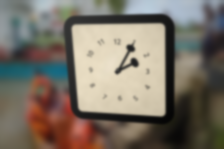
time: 2:05
